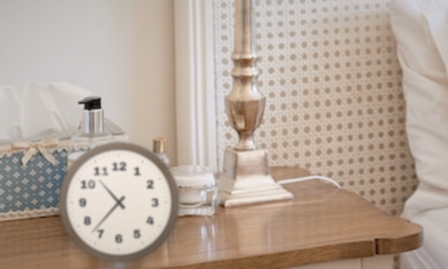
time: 10:37
